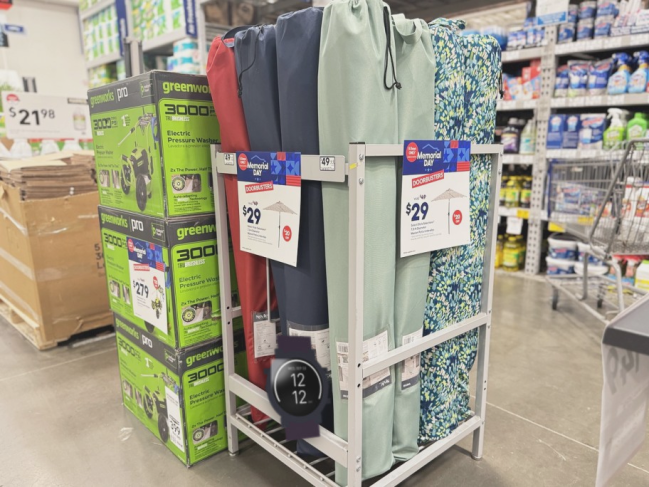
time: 12:12
